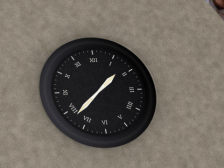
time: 1:38
